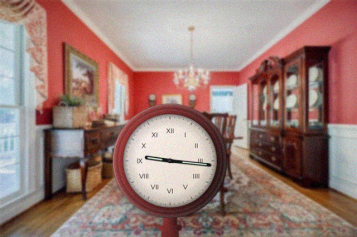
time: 9:16
